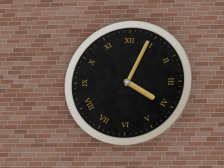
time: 4:04
